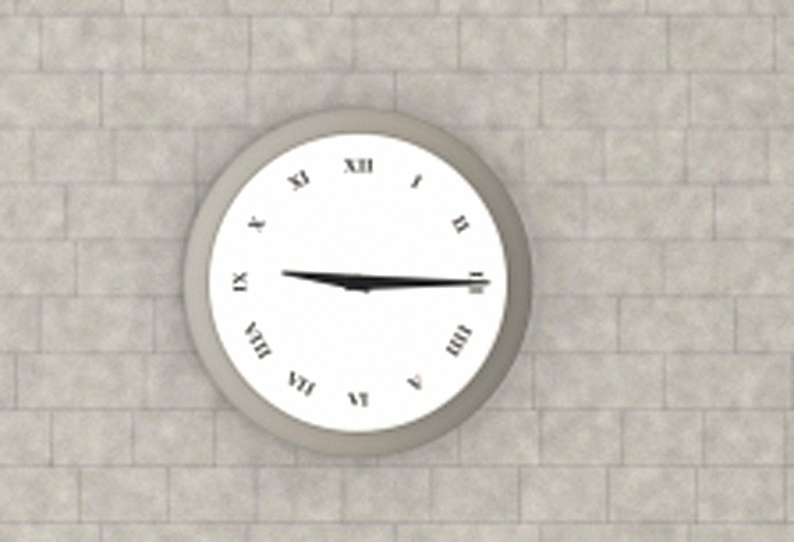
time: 9:15
